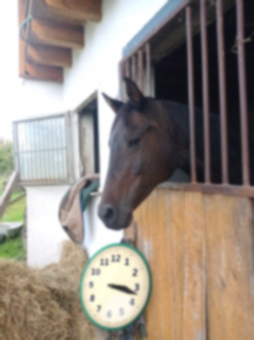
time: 3:17
